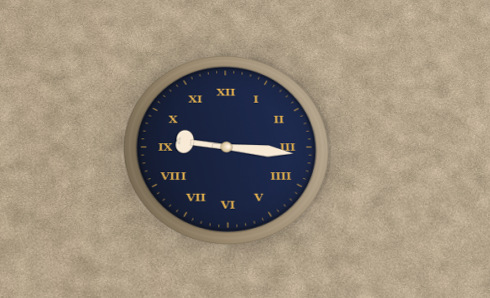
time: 9:16
